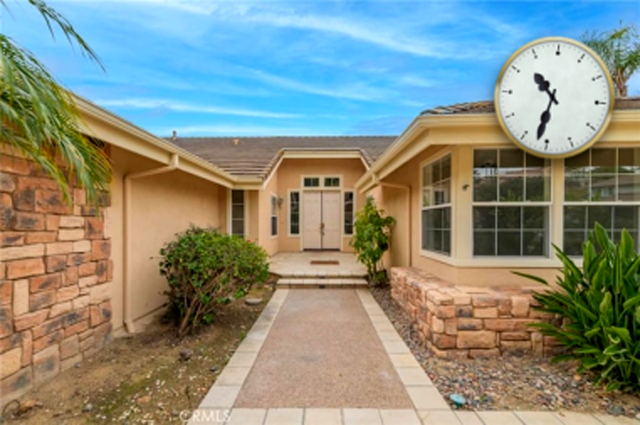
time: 10:32
